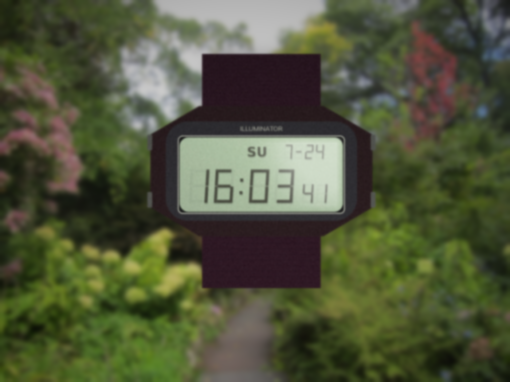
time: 16:03:41
